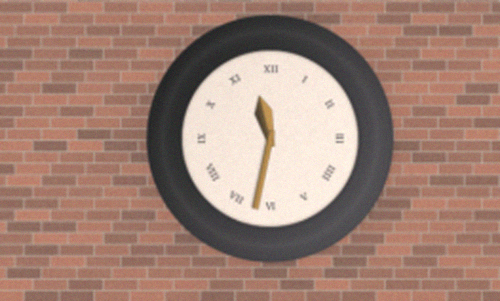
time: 11:32
